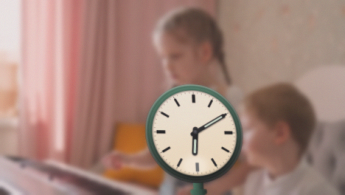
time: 6:10
